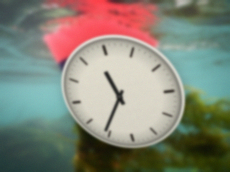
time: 11:36
